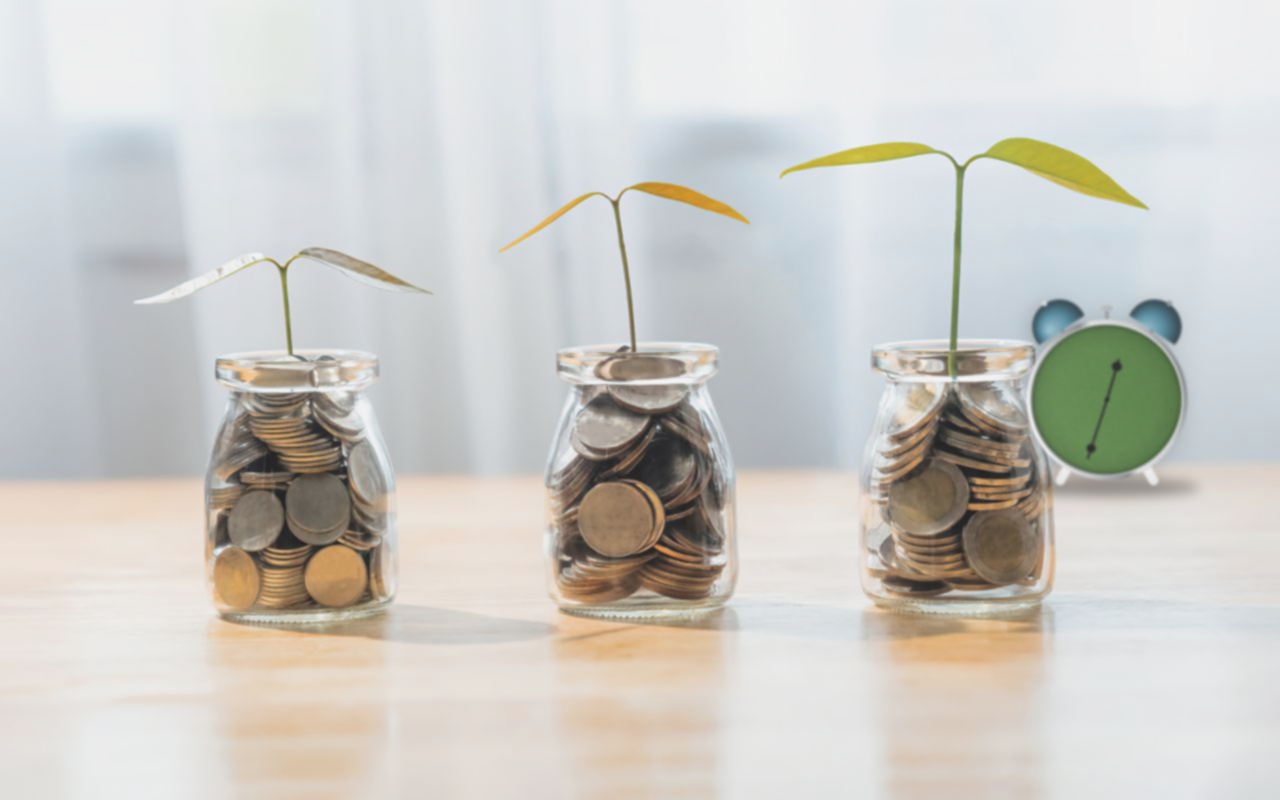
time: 12:33
